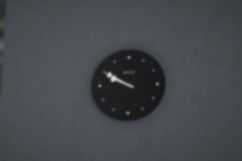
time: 9:50
